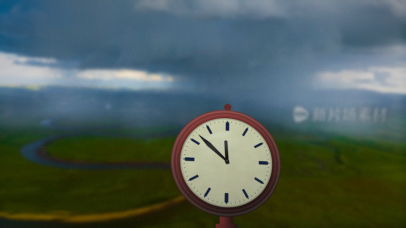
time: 11:52
